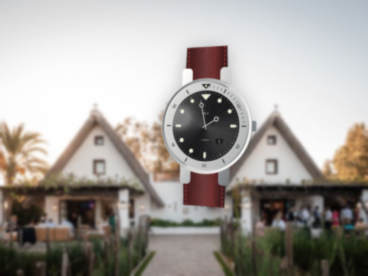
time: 1:58
